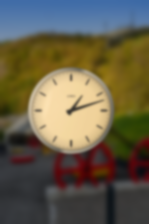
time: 1:12
